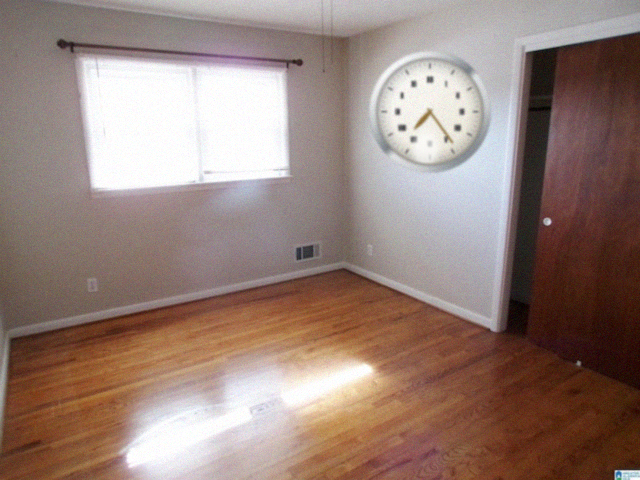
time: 7:24
